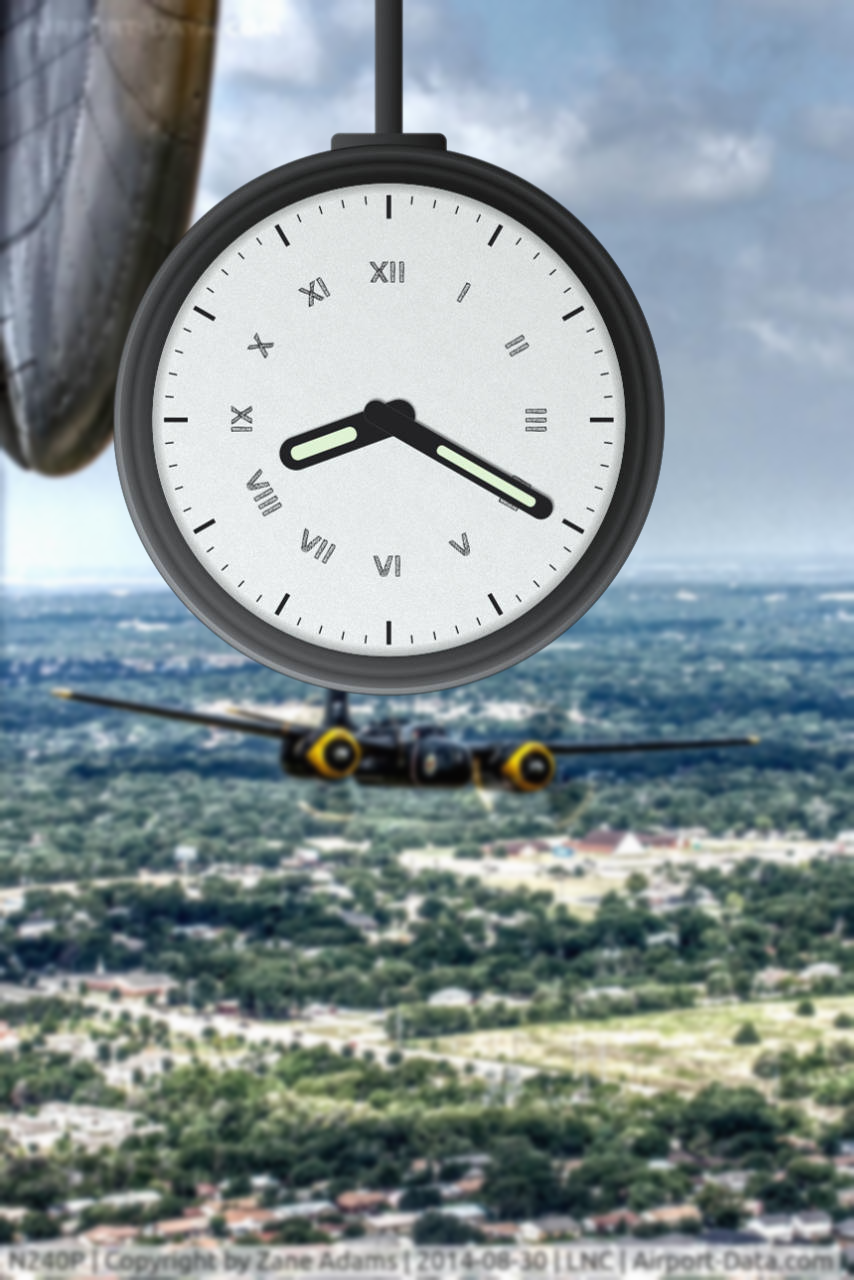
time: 8:20
